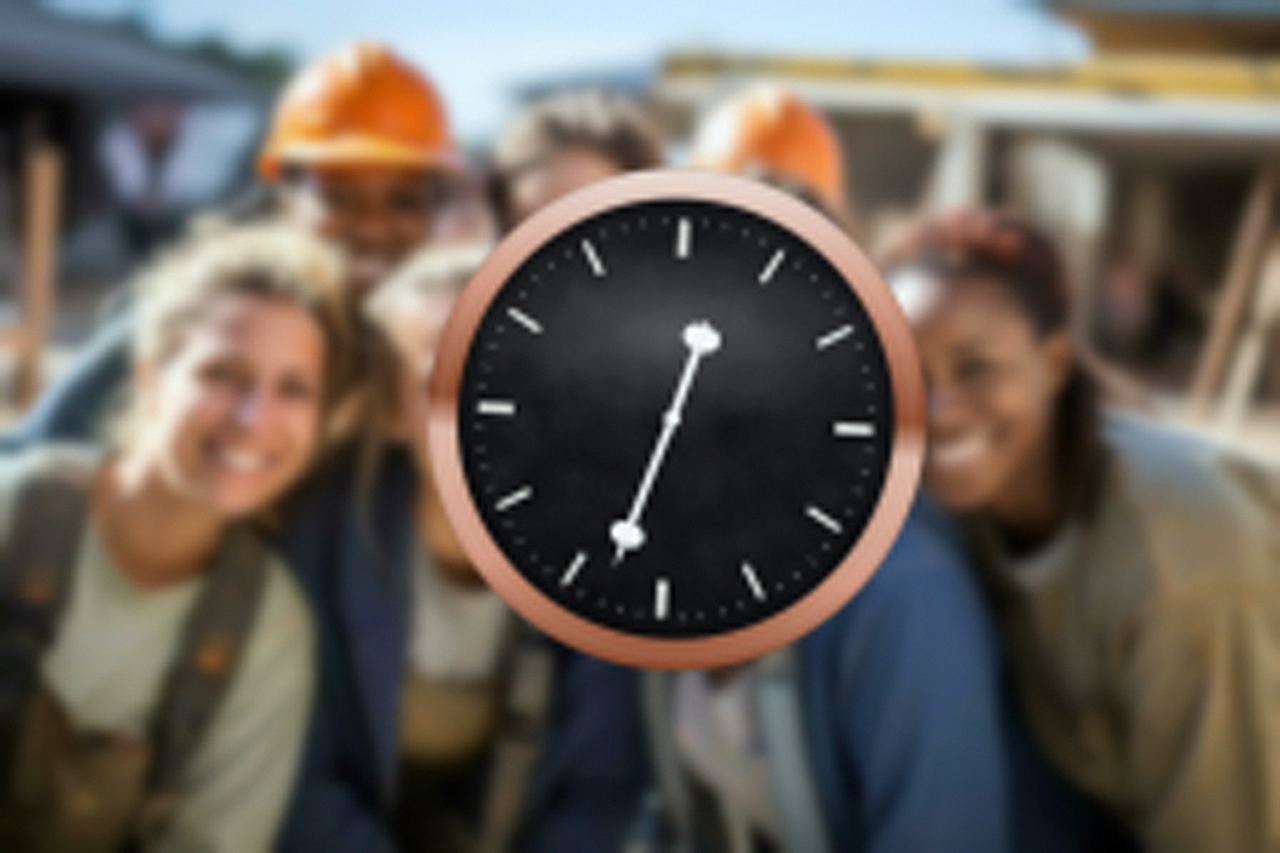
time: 12:33
